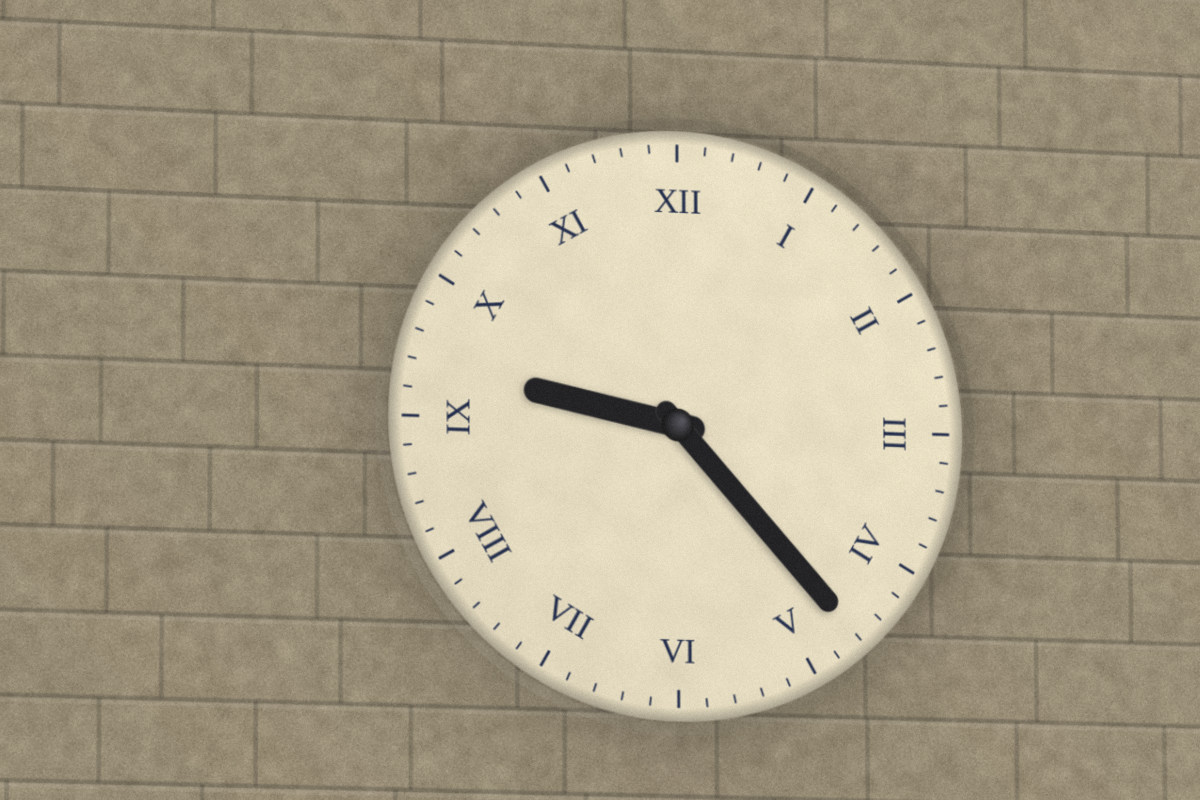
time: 9:23
